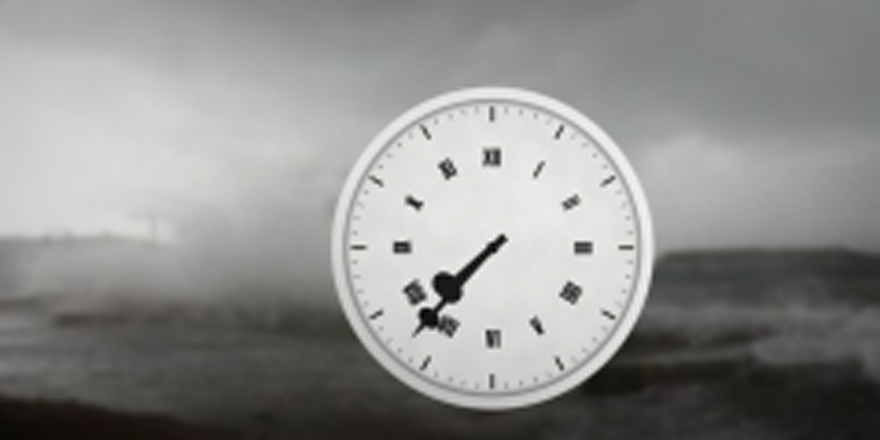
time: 7:37
